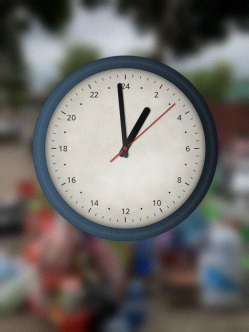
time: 1:59:08
